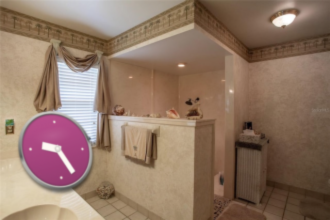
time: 9:25
